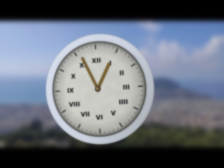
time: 12:56
